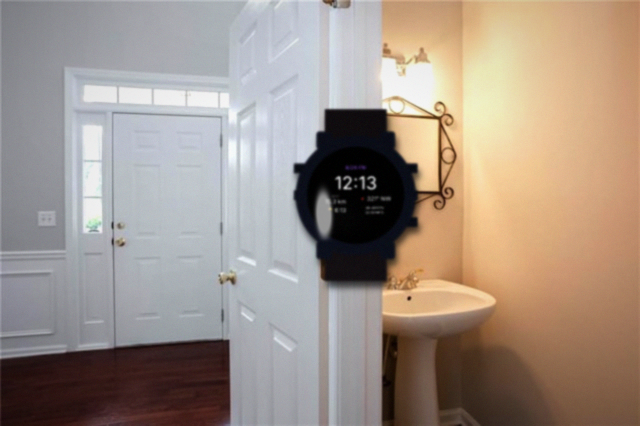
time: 12:13
